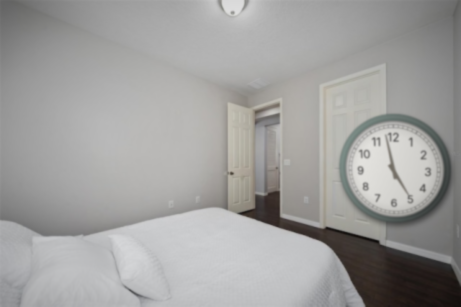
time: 4:58
